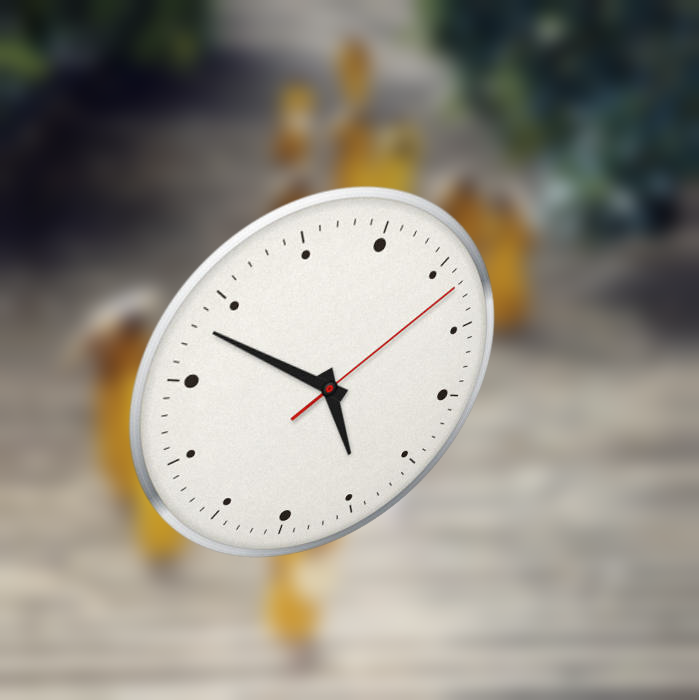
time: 4:48:07
